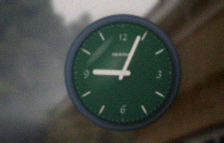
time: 9:04
